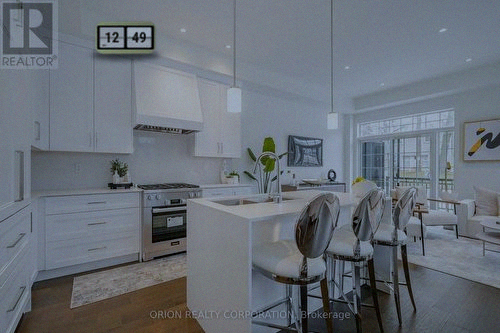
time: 12:49
